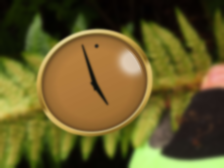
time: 4:57
